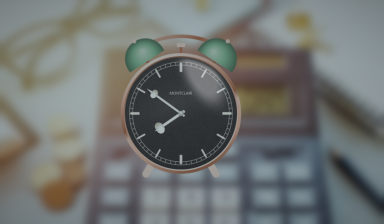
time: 7:51
